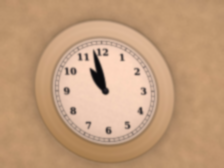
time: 10:58
